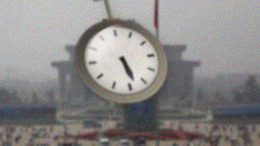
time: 5:28
